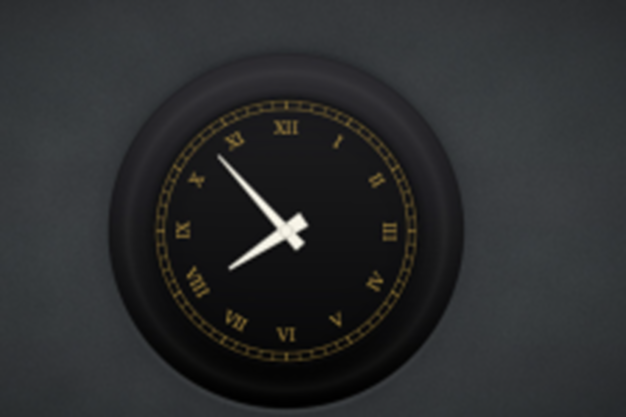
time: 7:53
